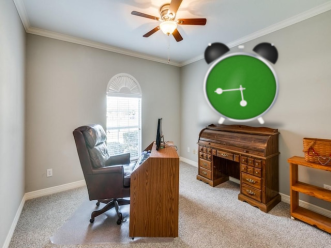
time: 5:44
